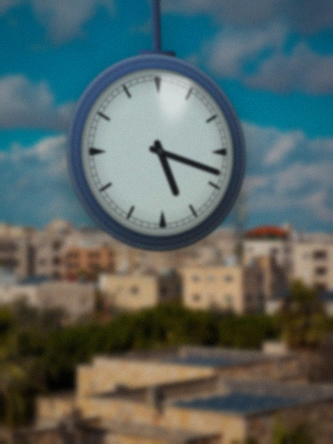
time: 5:18
